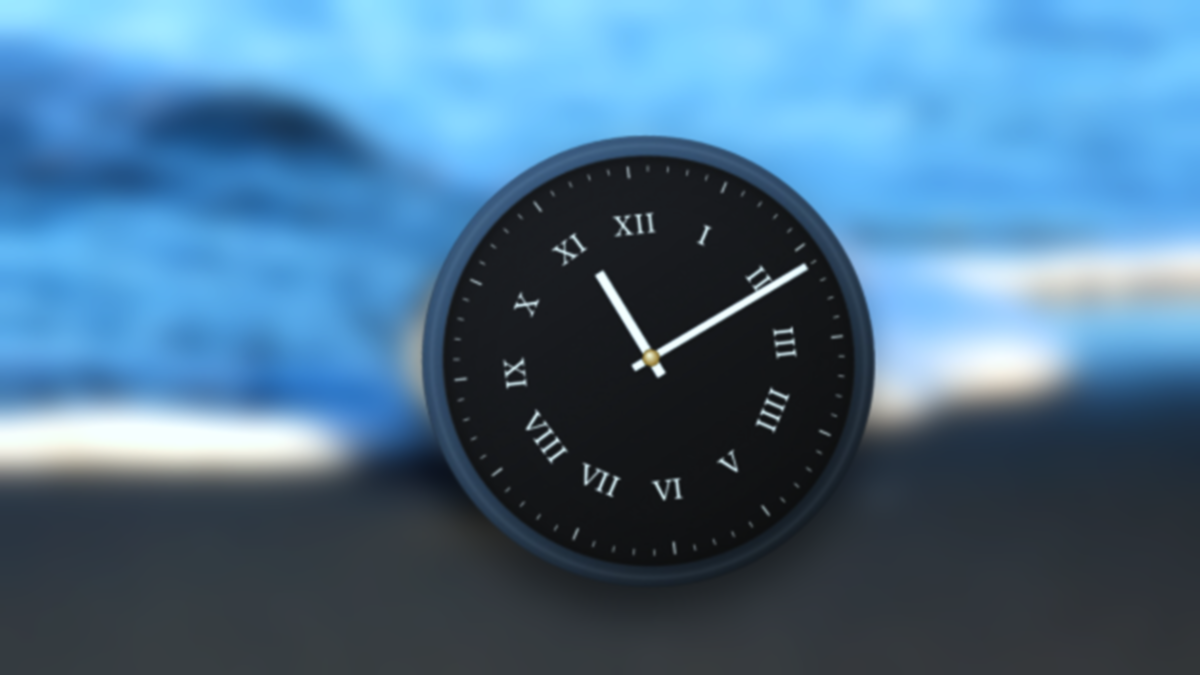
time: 11:11
